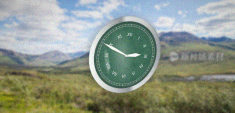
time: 2:49
